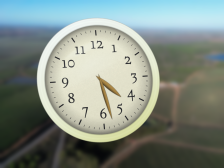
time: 4:28
